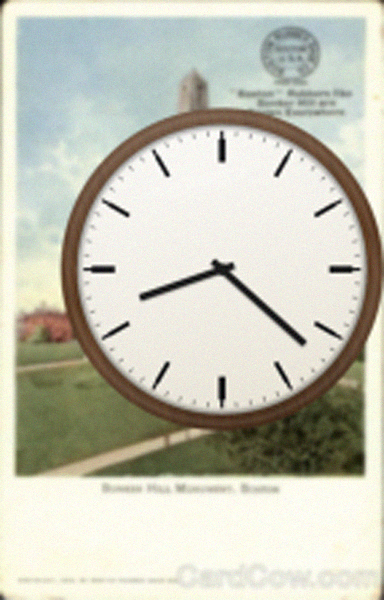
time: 8:22
